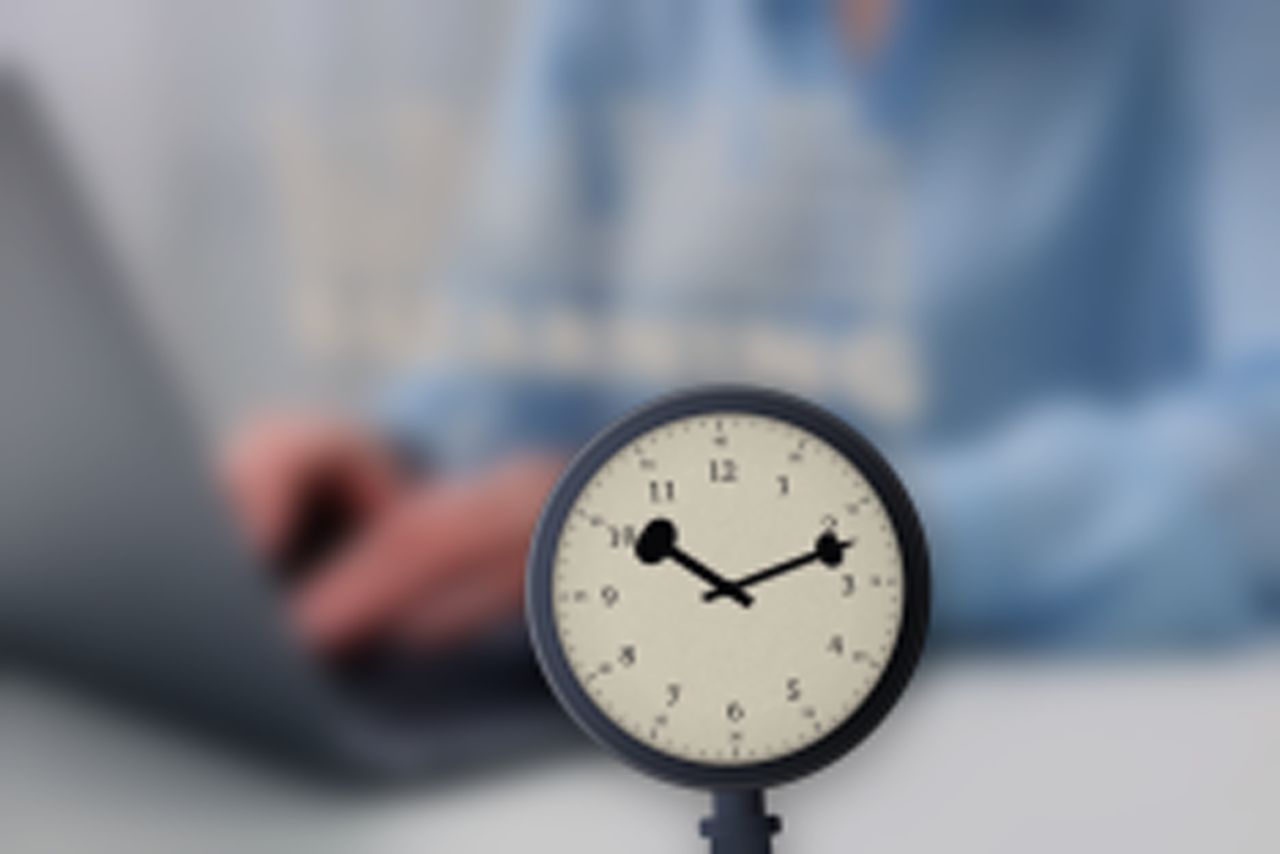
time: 10:12
